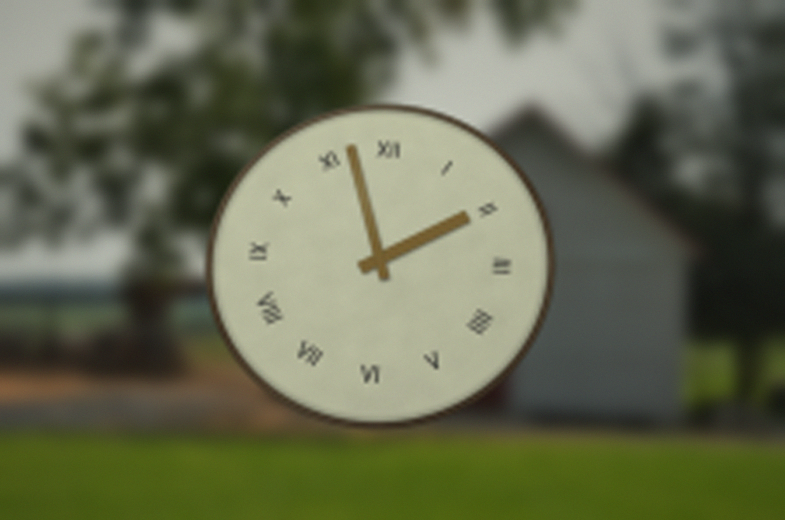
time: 1:57
